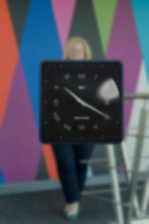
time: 10:20
